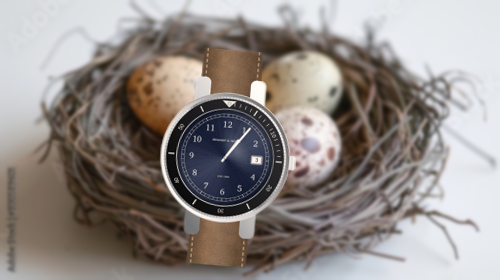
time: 1:06
